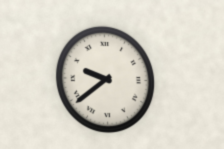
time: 9:39
